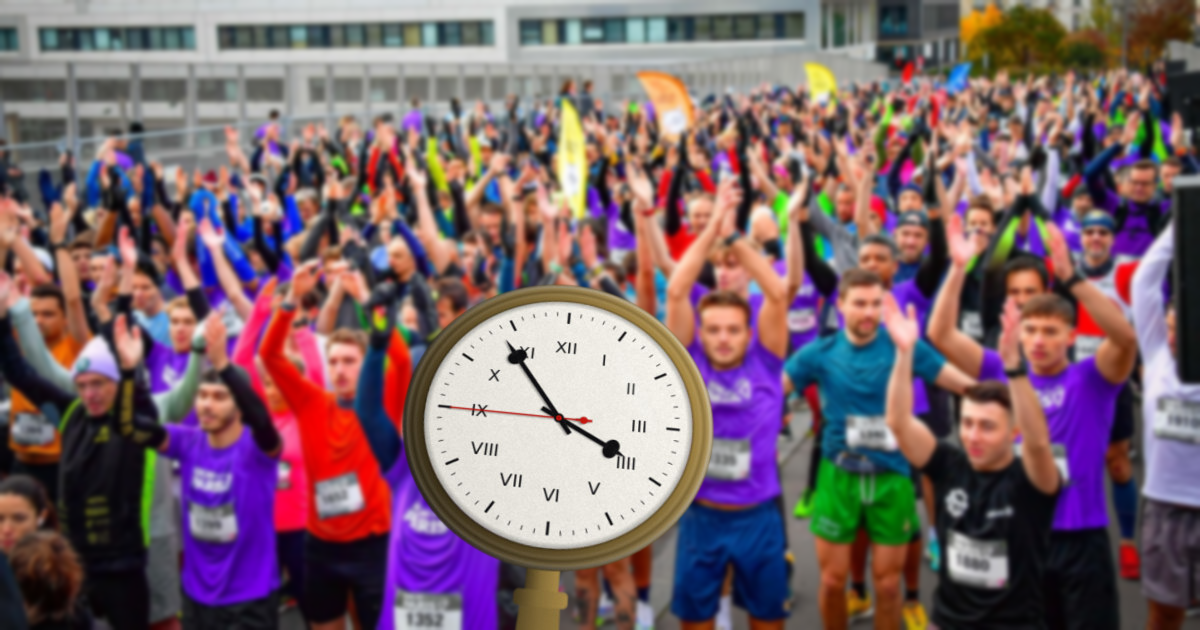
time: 3:53:45
